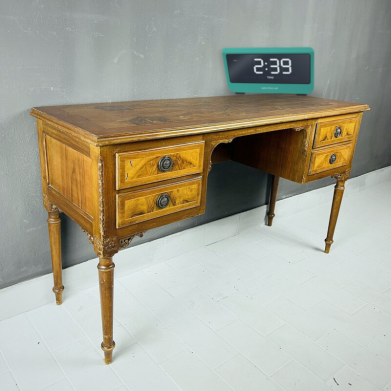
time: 2:39
